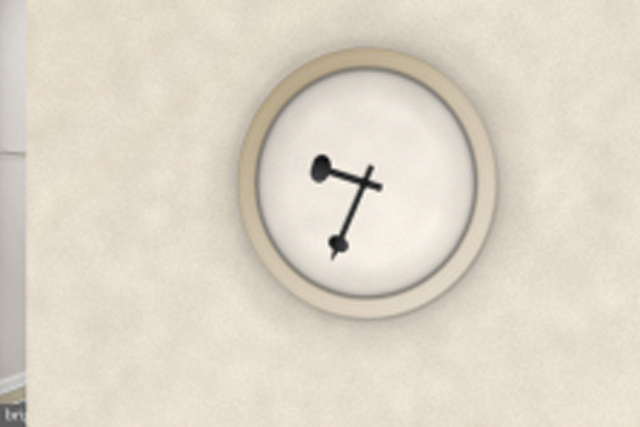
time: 9:34
